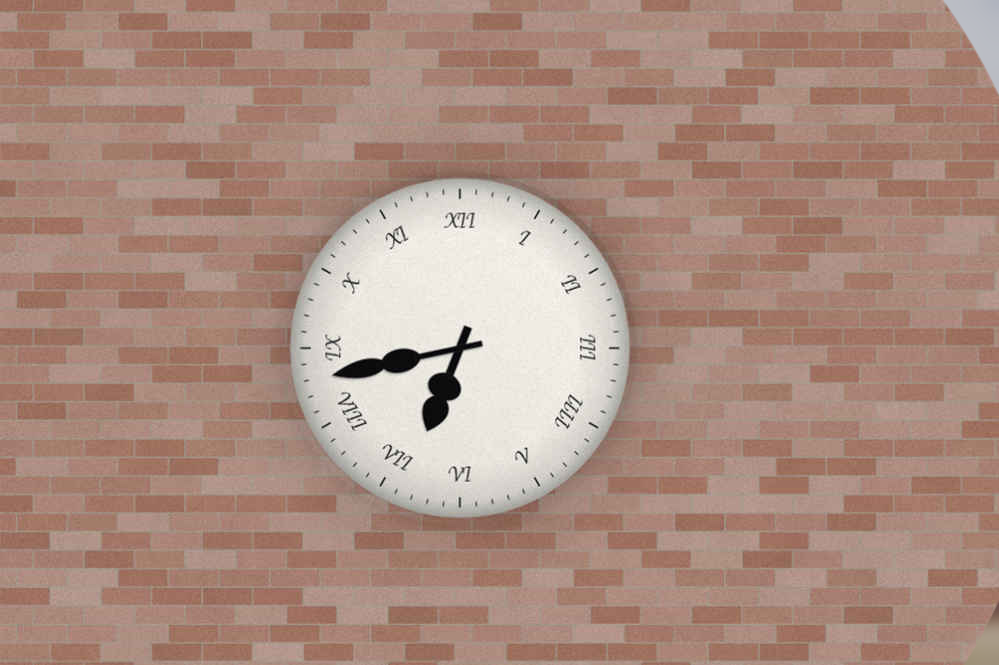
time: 6:43
